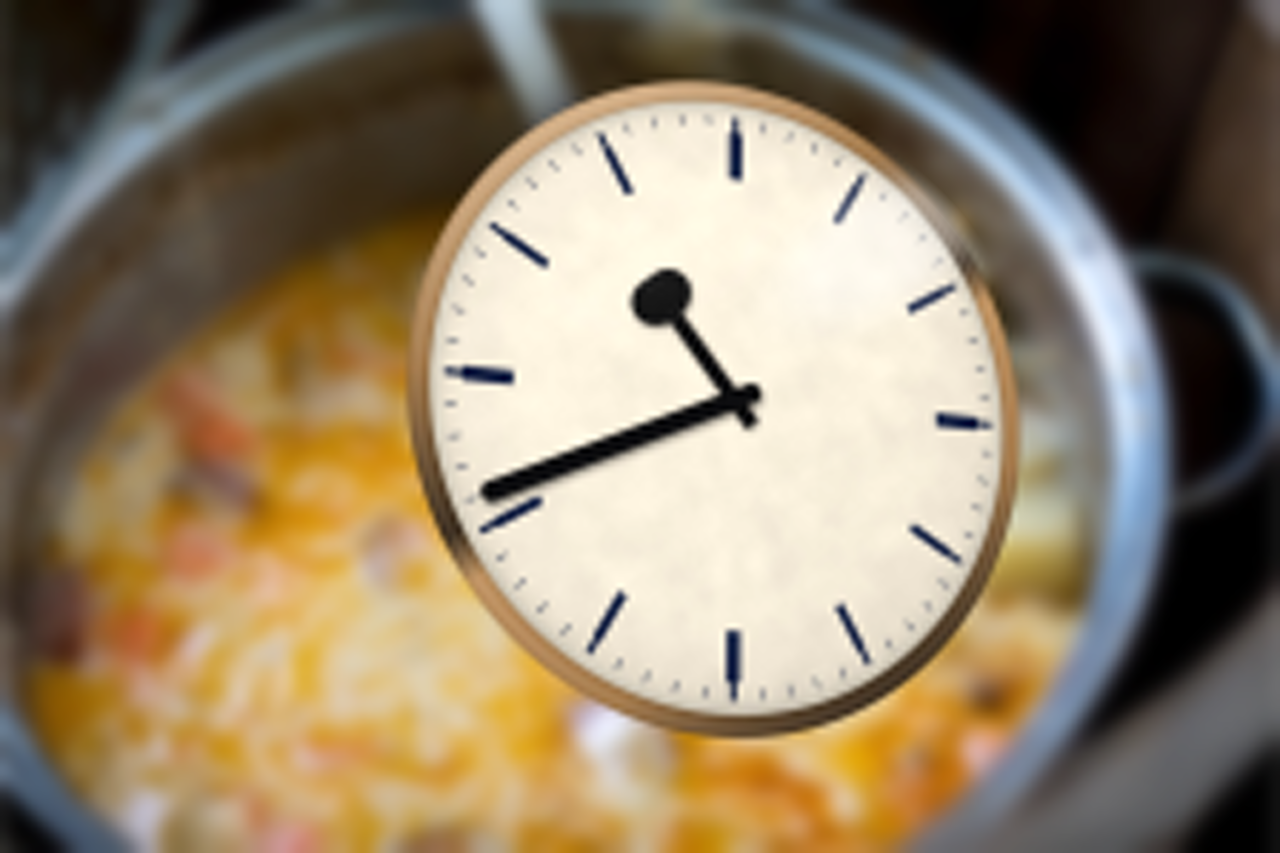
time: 10:41
